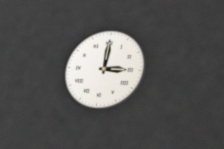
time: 3:00
